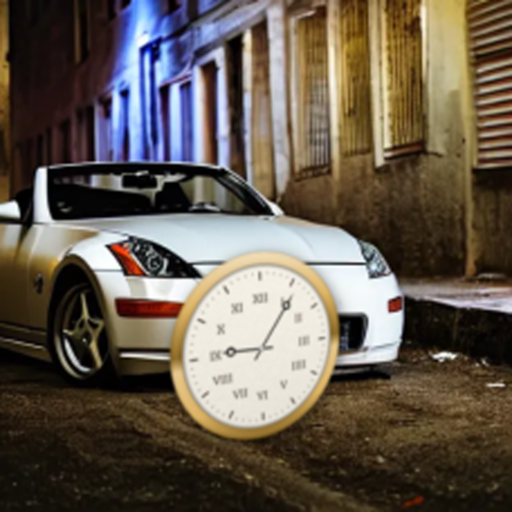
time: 9:06
